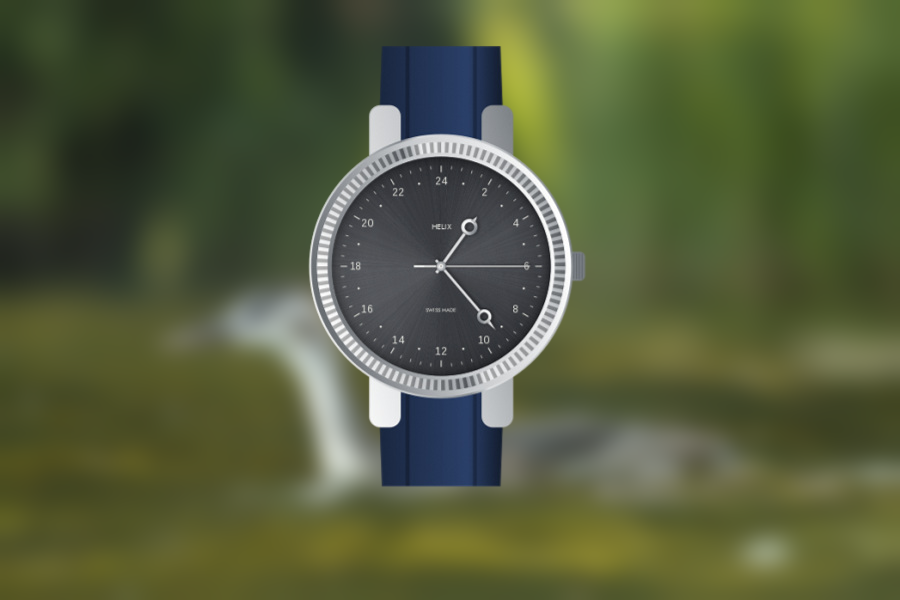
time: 2:23:15
